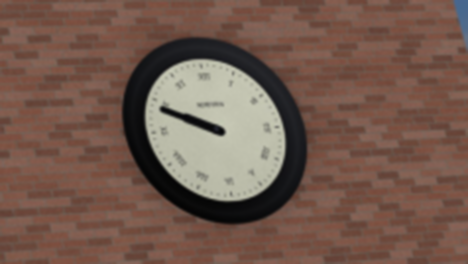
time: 9:49
